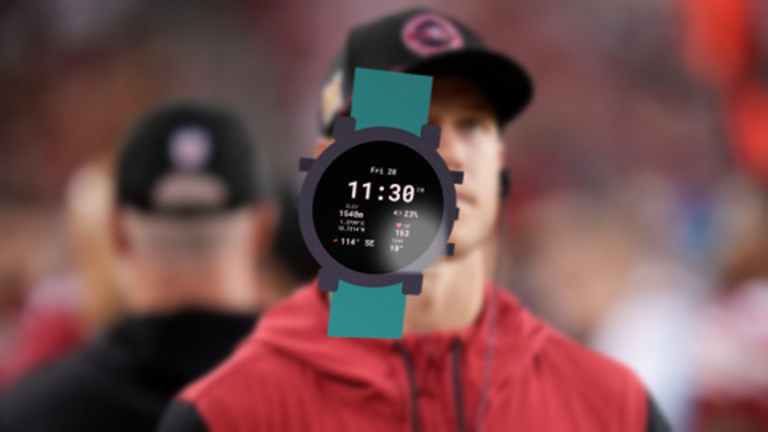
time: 11:30
